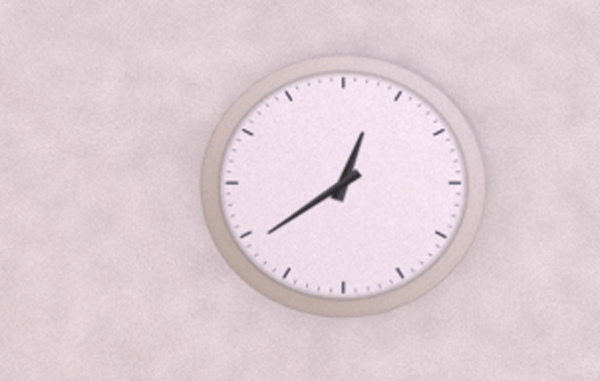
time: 12:39
